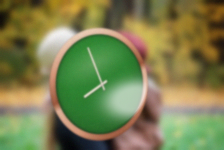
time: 7:56
